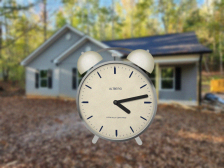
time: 4:13
